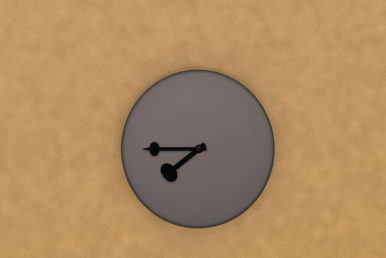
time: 7:45
